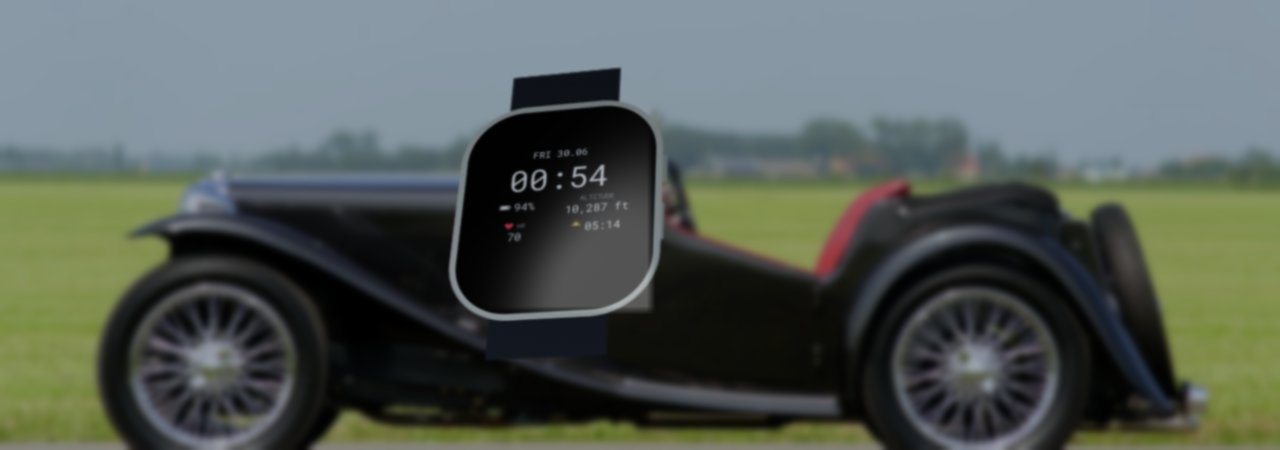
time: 0:54
